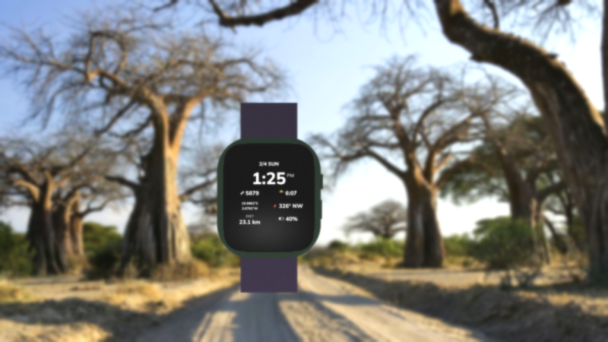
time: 1:25
